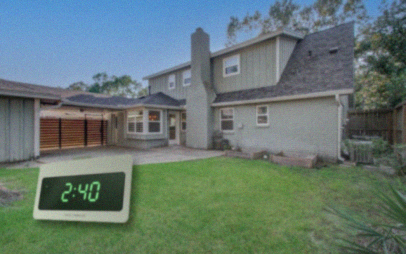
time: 2:40
